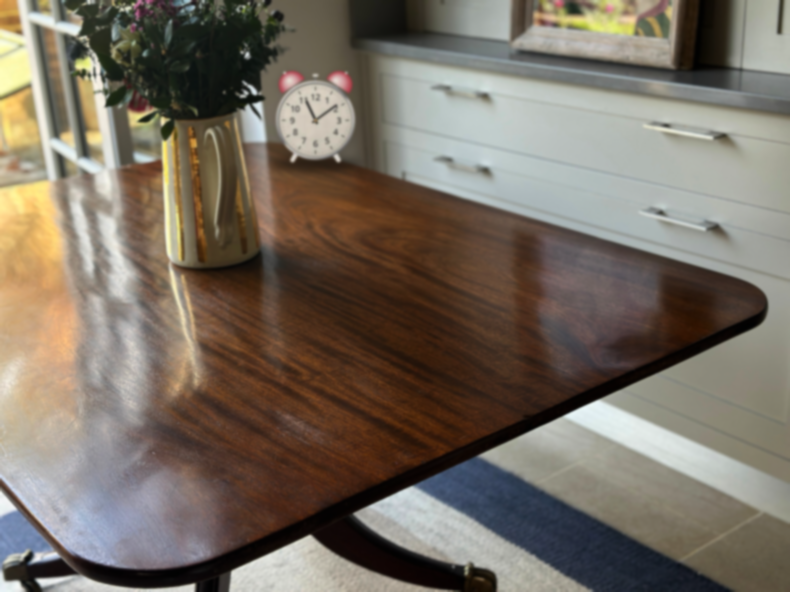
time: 11:09
